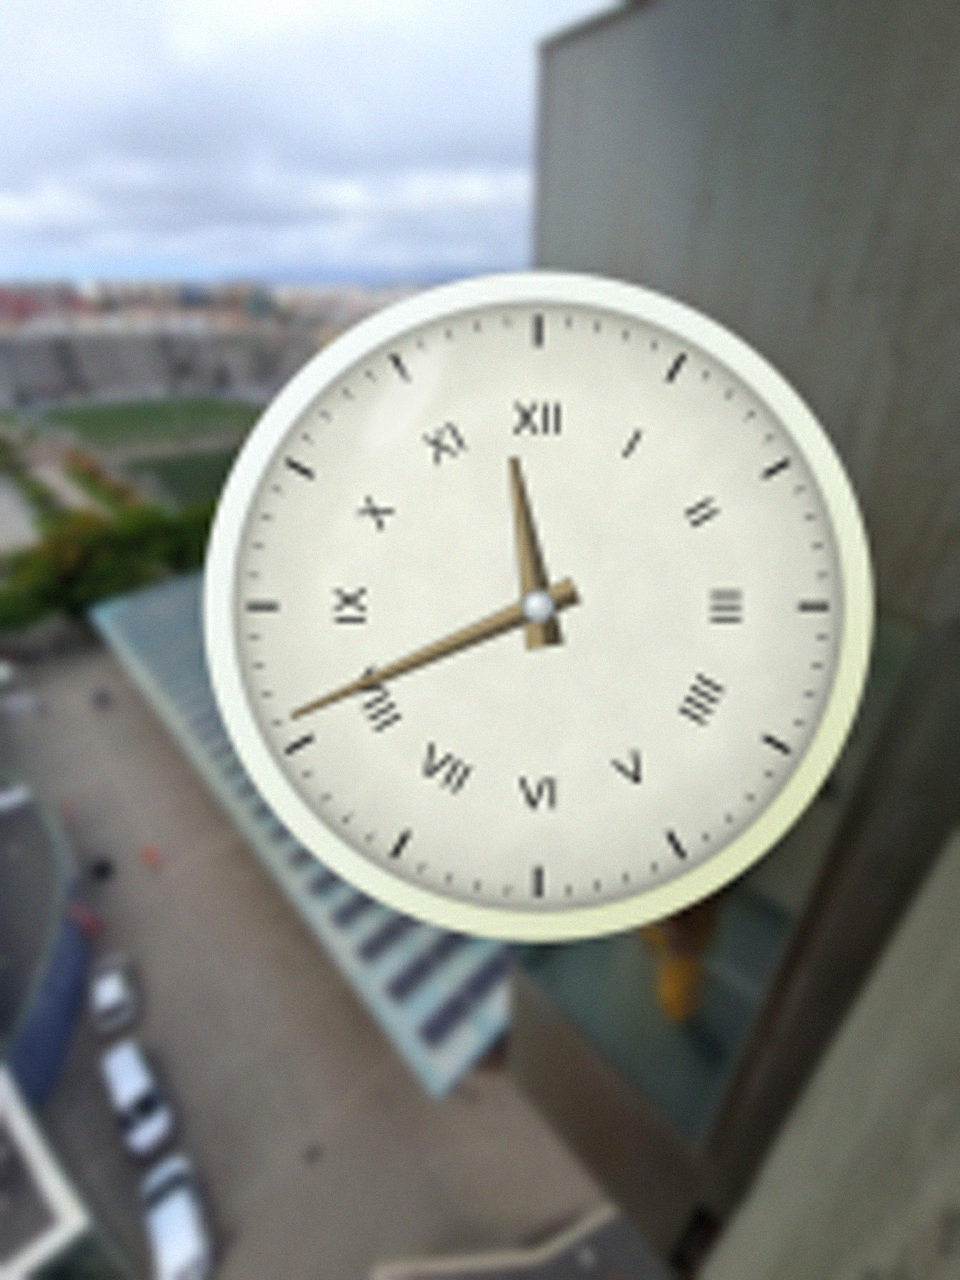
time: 11:41
